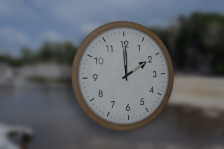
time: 2:00
